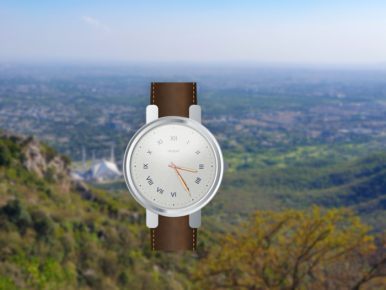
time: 3:25
